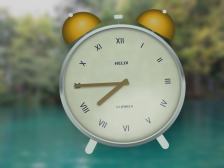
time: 7:45
